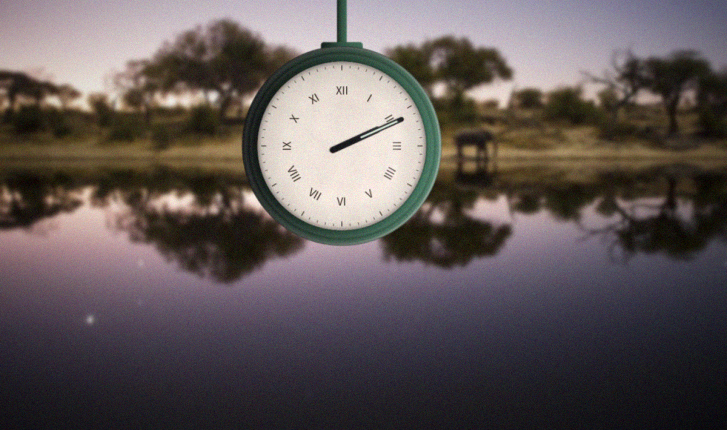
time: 2:11
